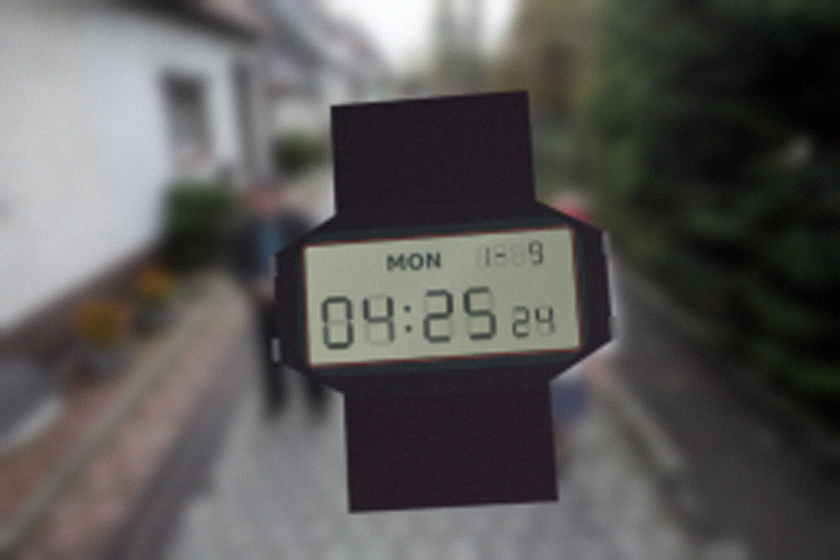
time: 4:25:24
